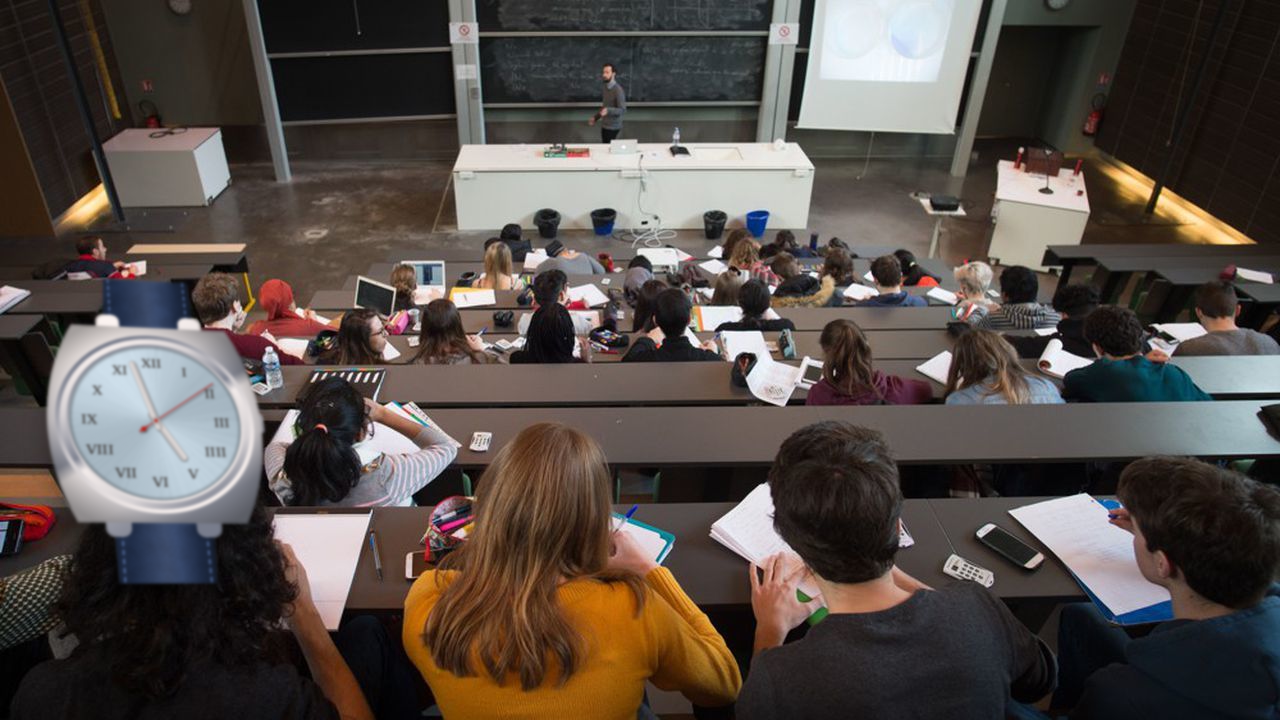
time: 4:57:09
